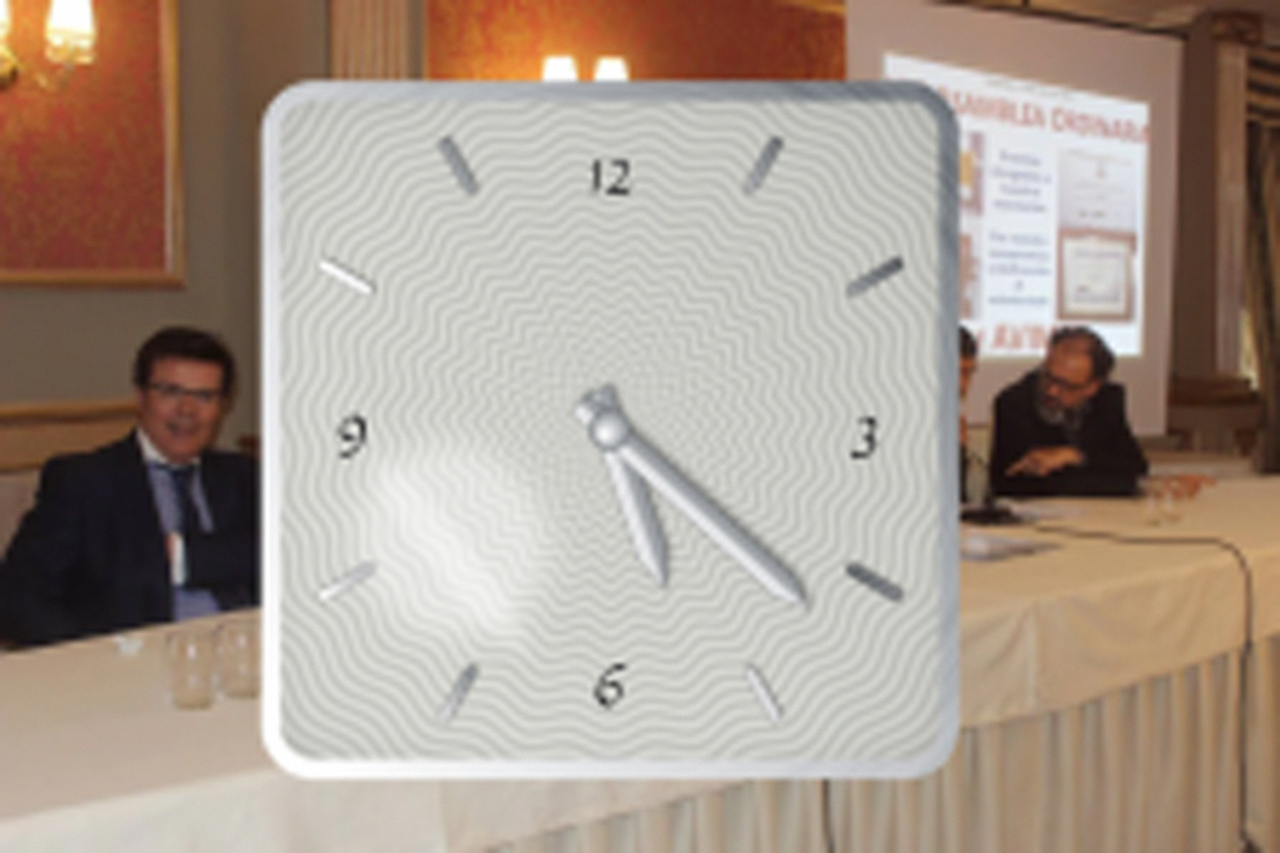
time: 5:22
